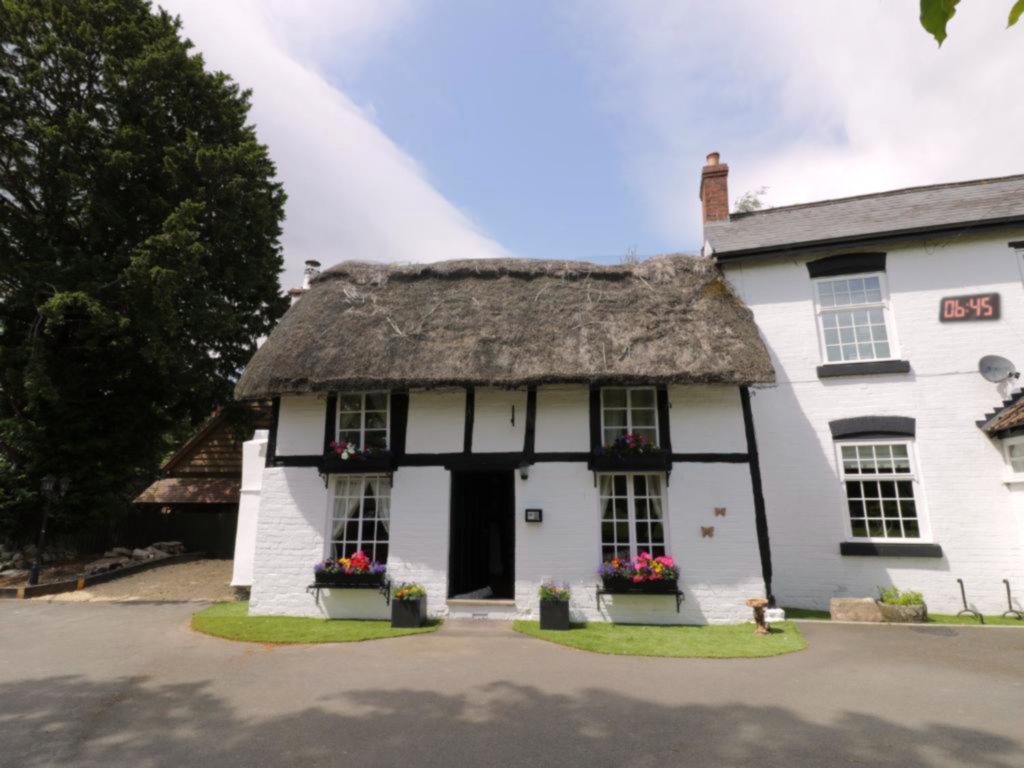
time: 6:45
